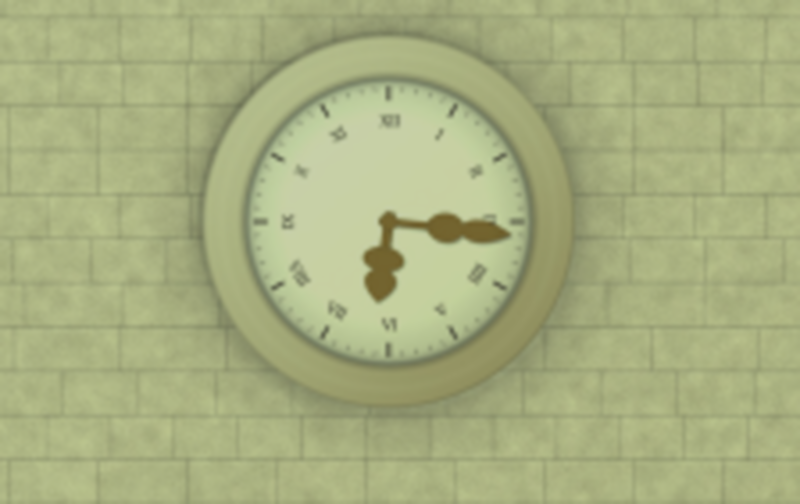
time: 6:16
